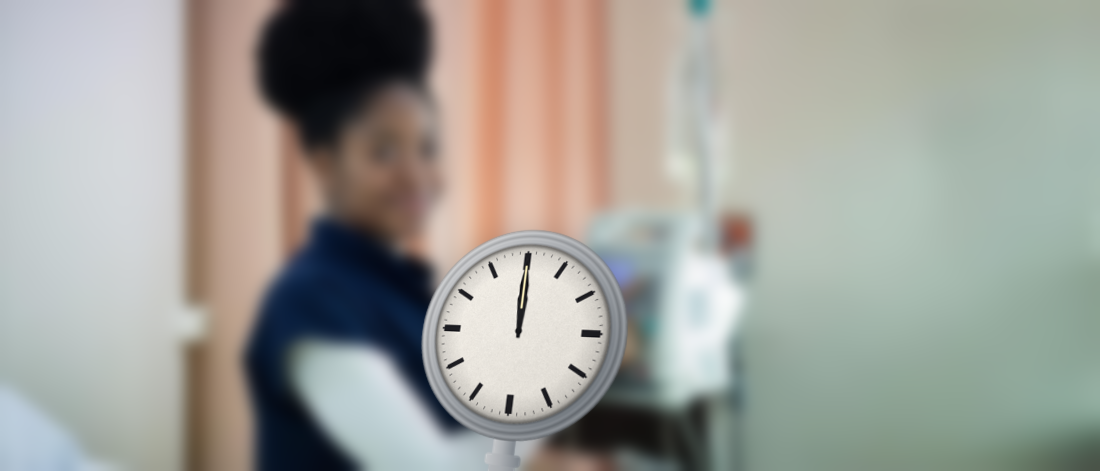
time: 12:00
